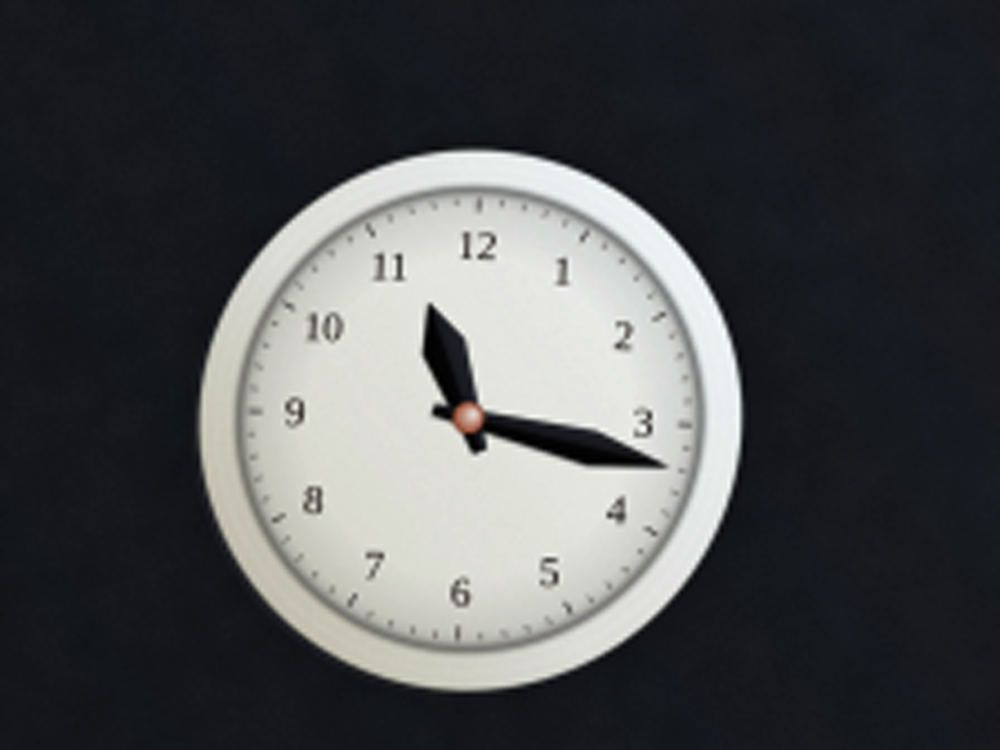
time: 11:17
